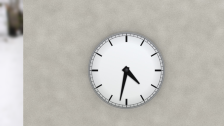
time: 4:32
